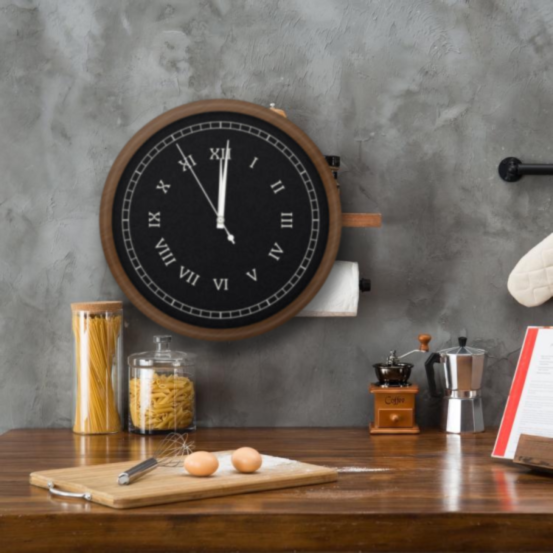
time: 12:00:55
